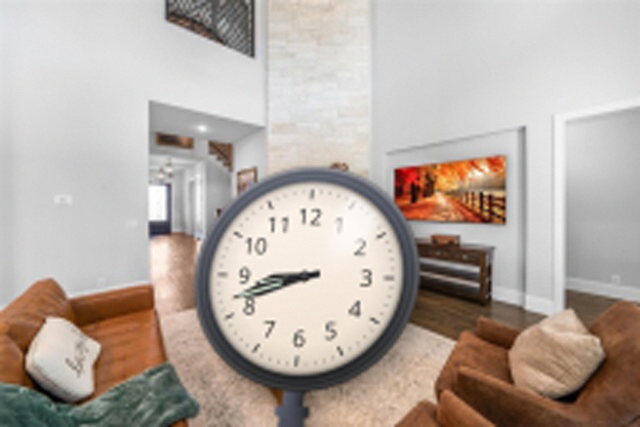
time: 8:42
